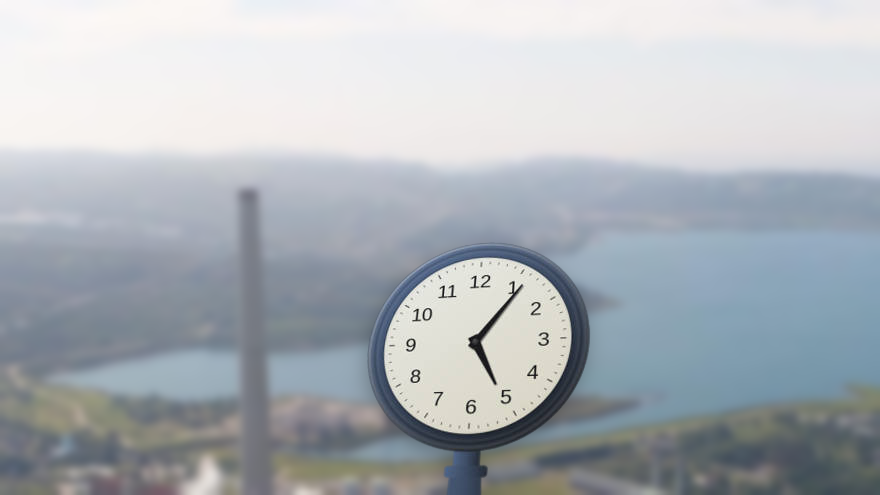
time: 5:06
